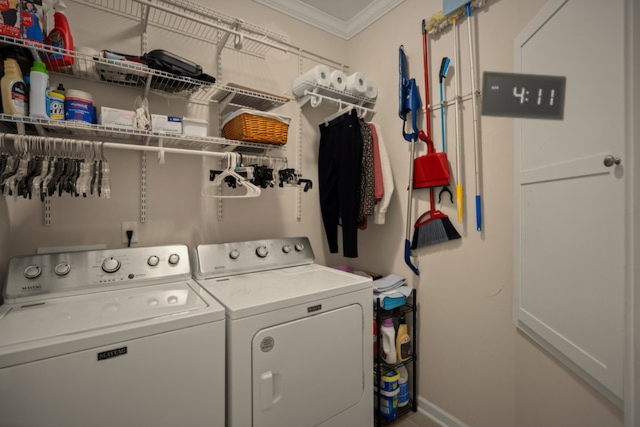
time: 4:11
